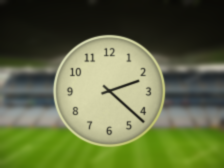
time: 2:22
